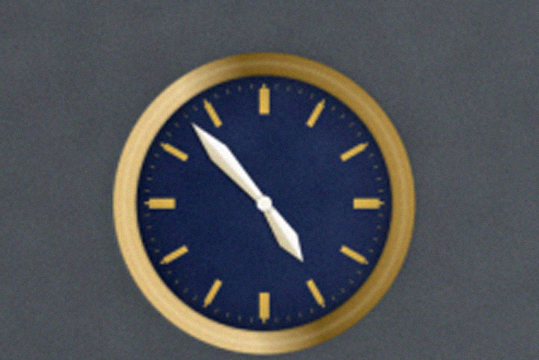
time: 4:53
